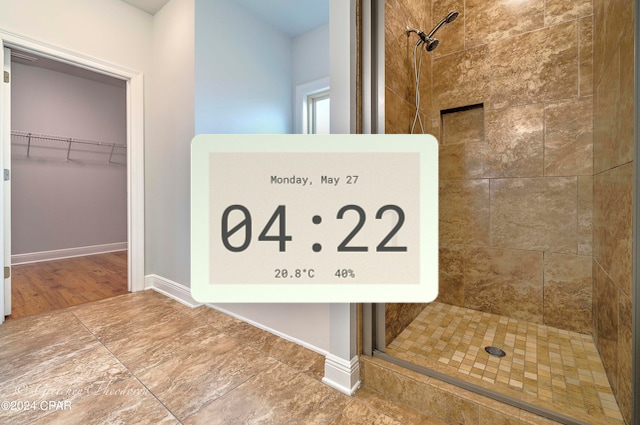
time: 4:22
